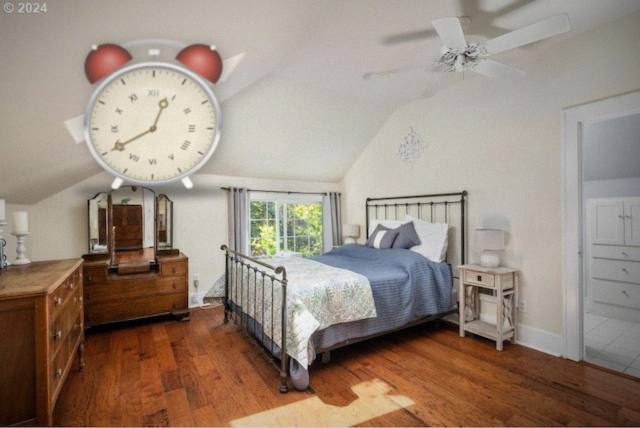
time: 12:40
